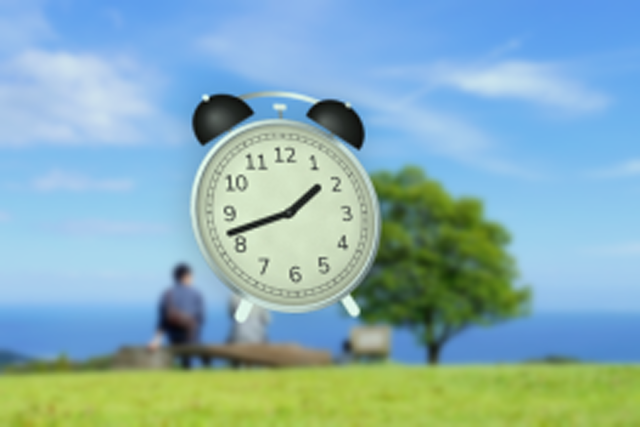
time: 1:42
